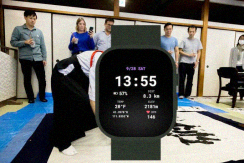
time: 13:55
